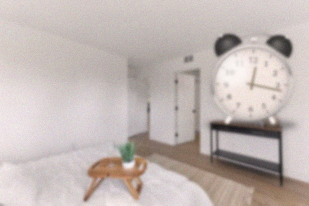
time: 12:17
